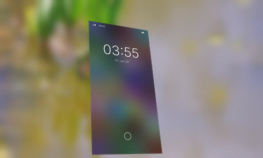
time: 3:55
